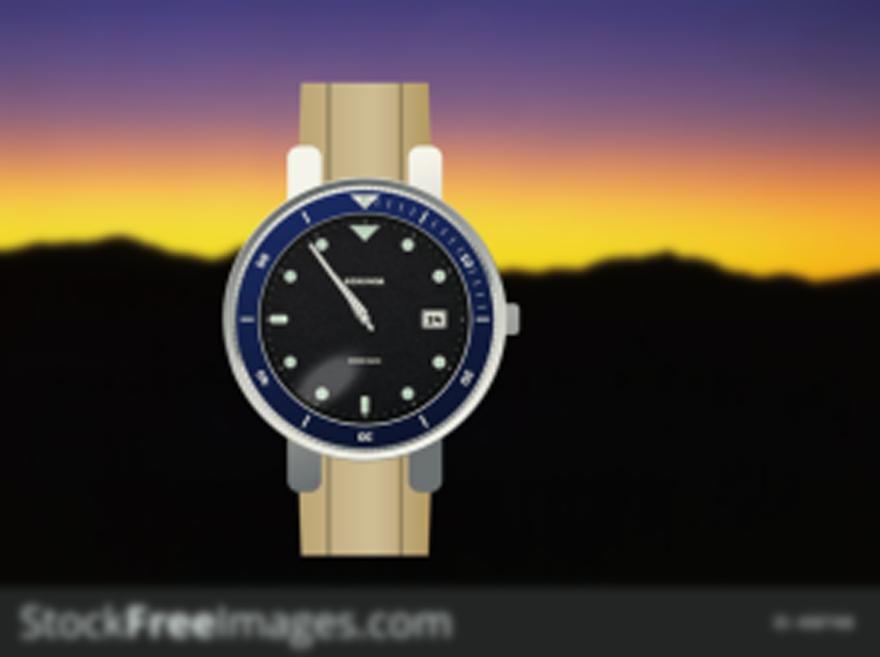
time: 10:54
